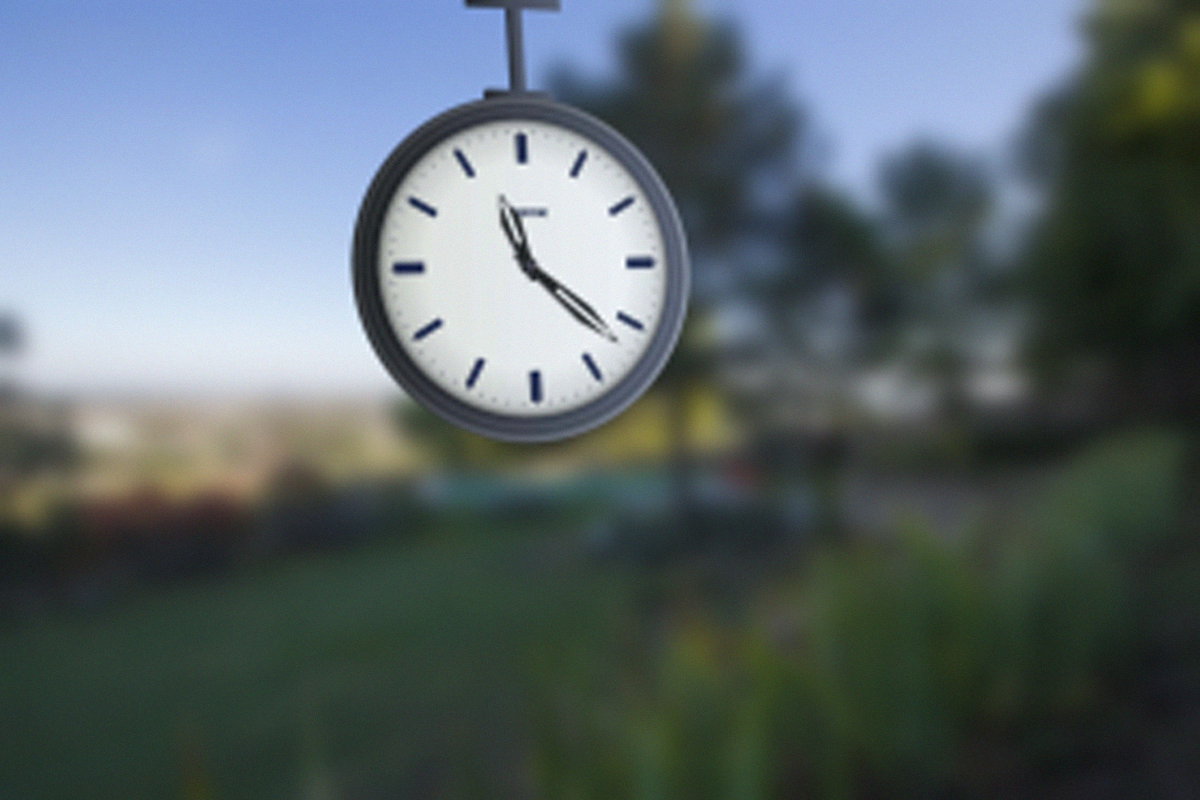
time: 11:22
